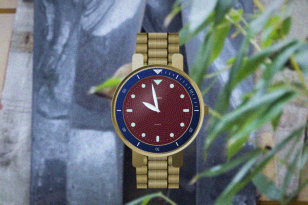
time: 9:58
